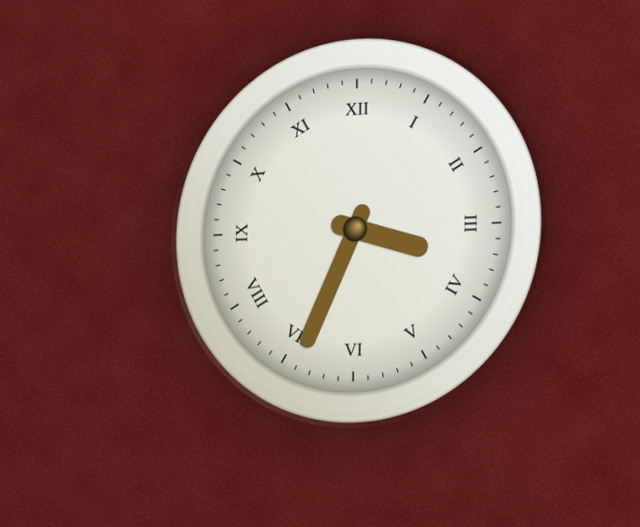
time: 3:34
